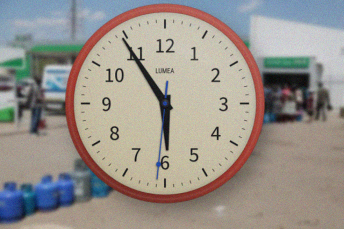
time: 5:54:31
